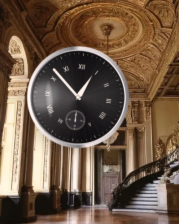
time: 12:52
